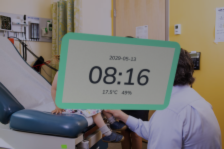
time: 8:16
